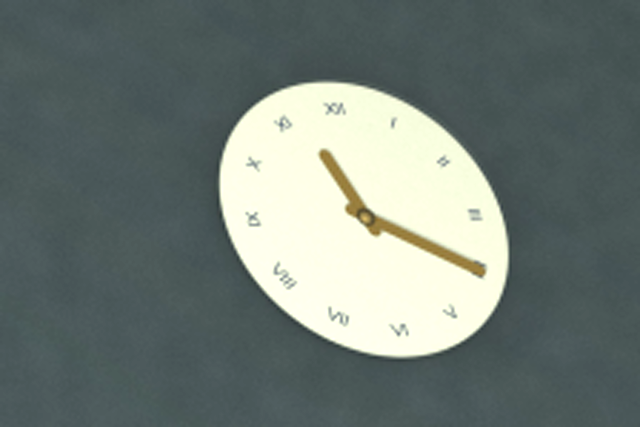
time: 11:20
